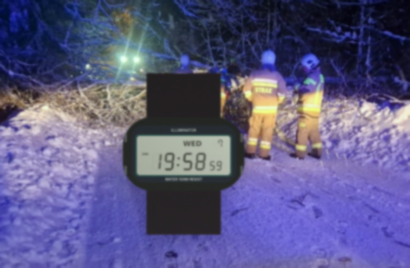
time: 19:58
